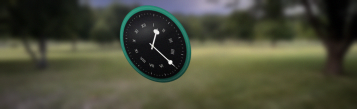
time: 1:25
